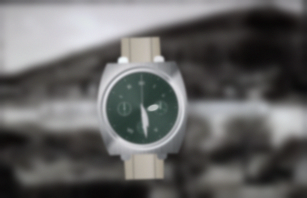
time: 5:29
